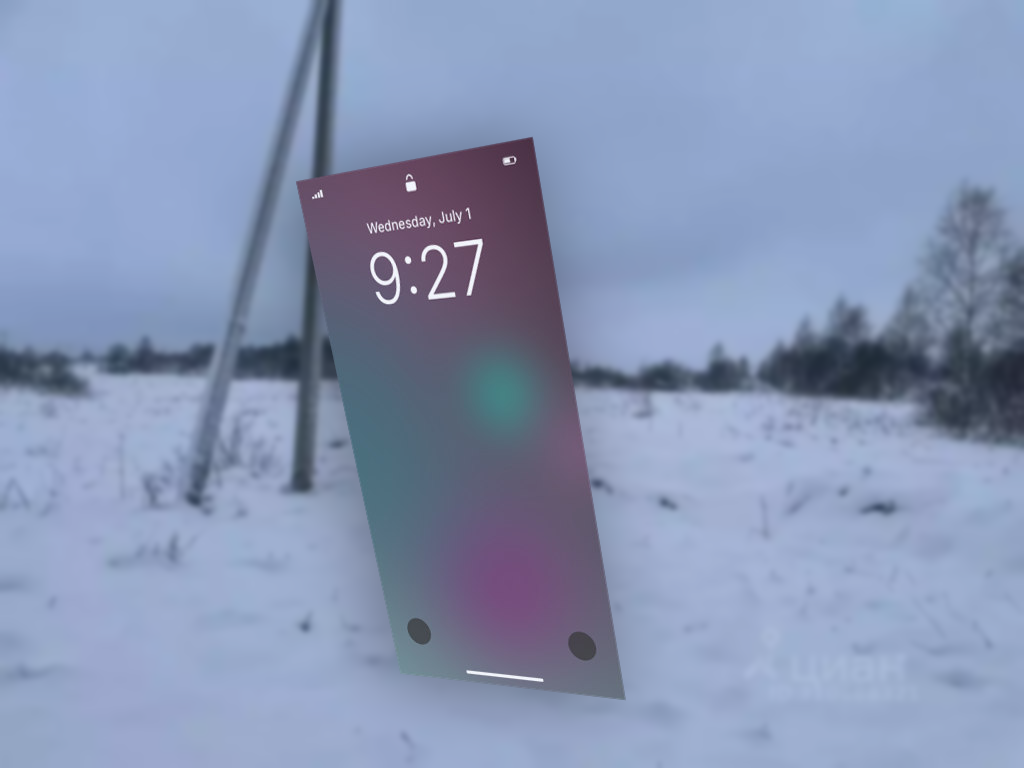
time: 9:27
